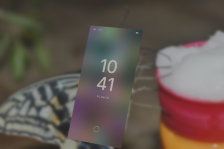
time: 10:41
